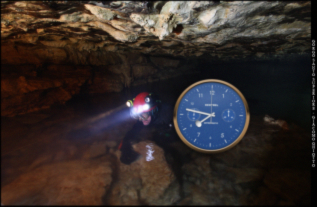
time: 7:47
